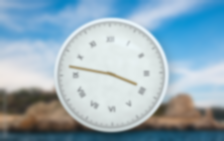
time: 3:47
